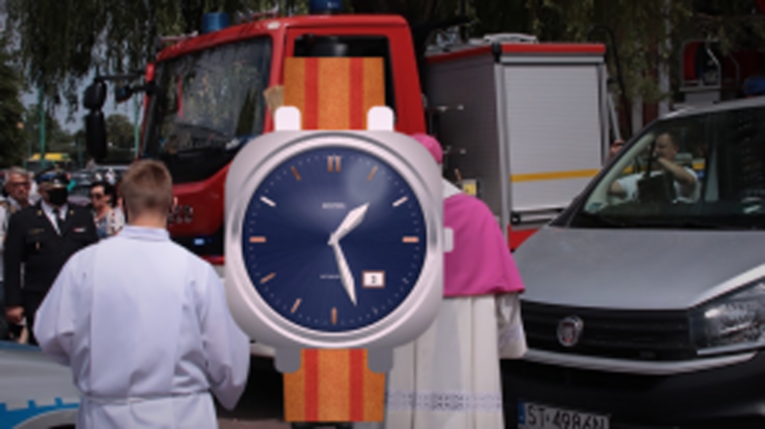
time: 1:27
